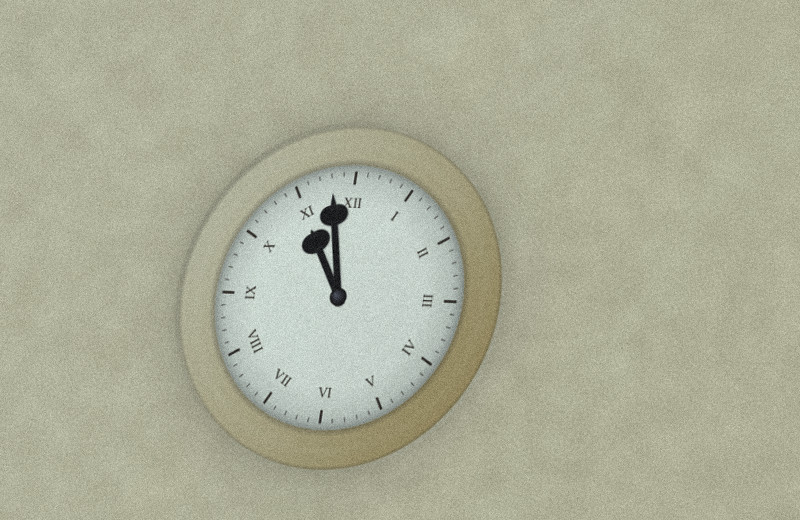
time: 10:58
